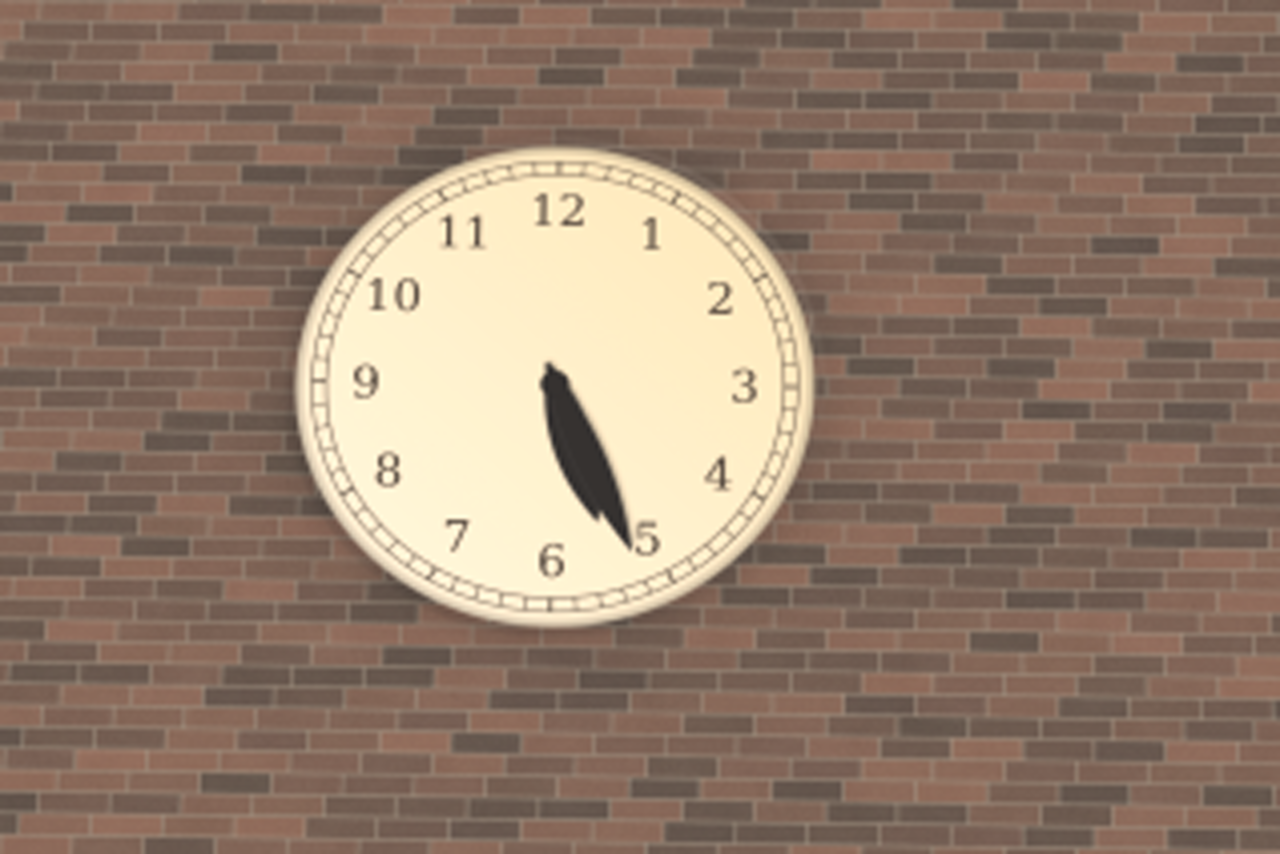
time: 5:26
